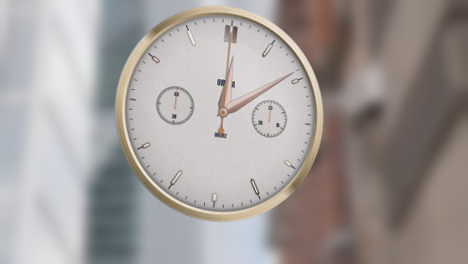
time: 12:09
